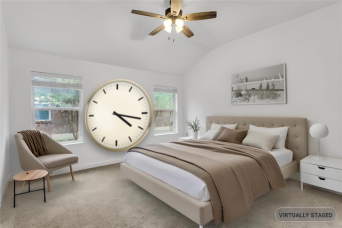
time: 4:17
